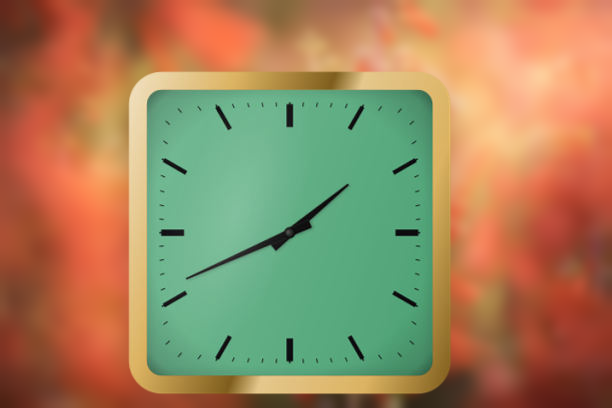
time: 1:41
